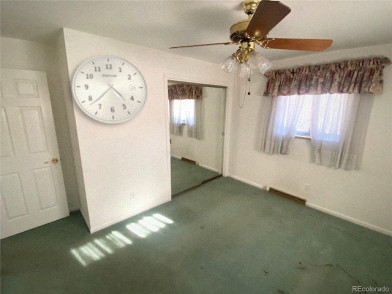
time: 4:38
